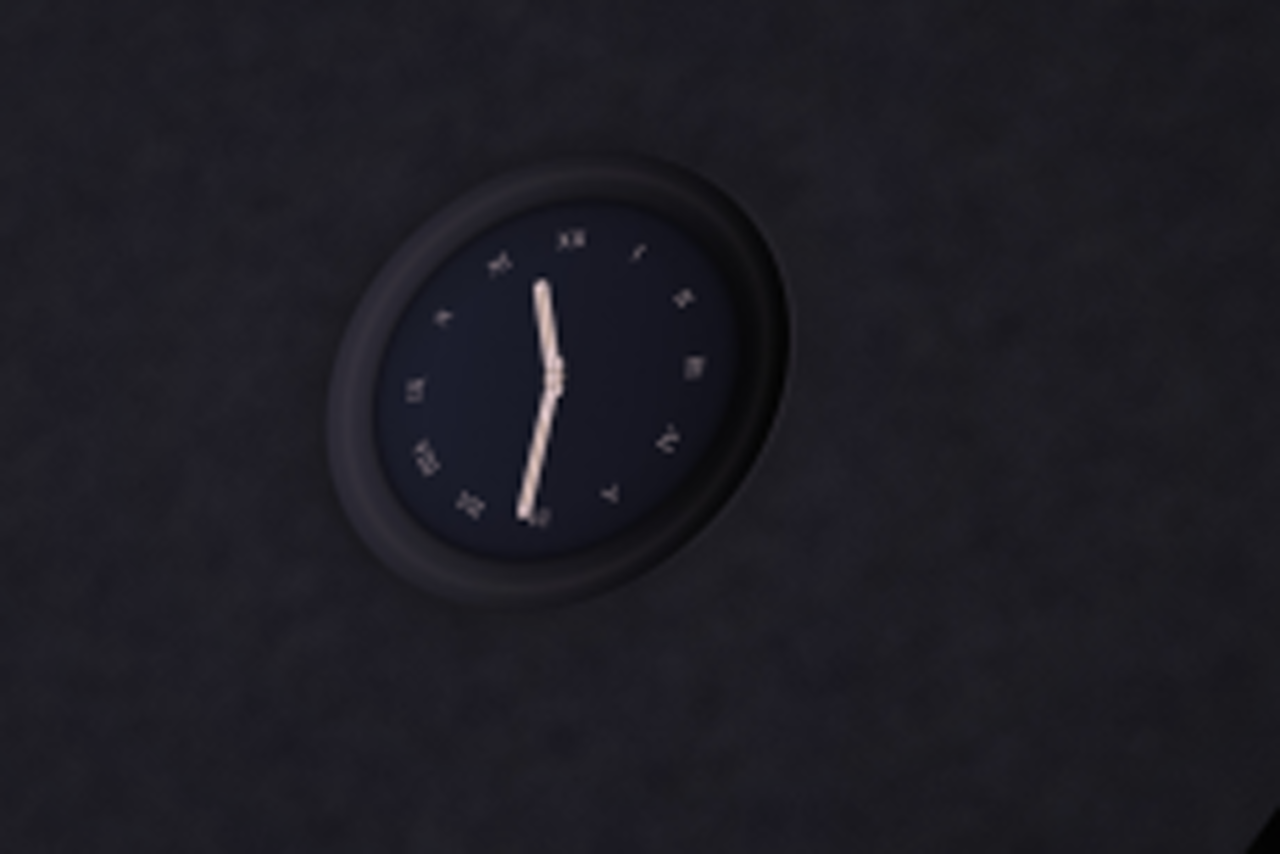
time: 11:31
